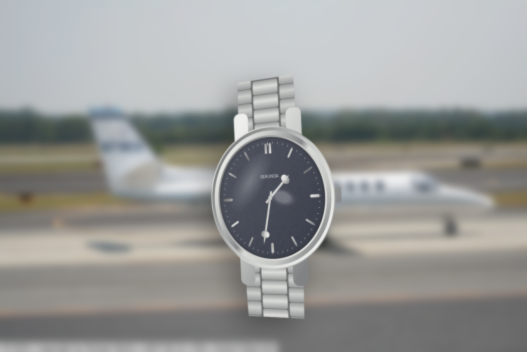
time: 1:32
